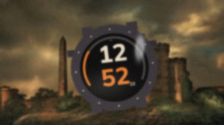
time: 12:52
